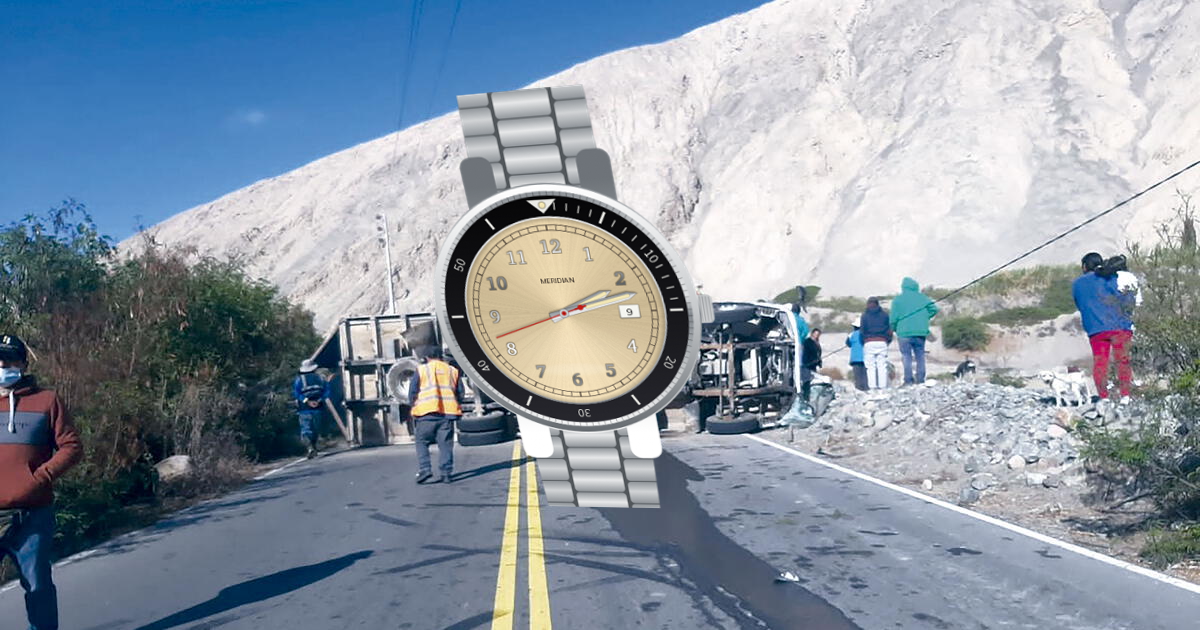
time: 2:12:42
